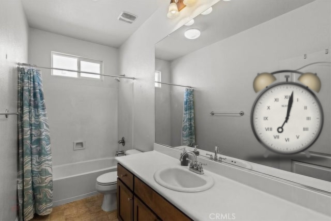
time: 7:02
